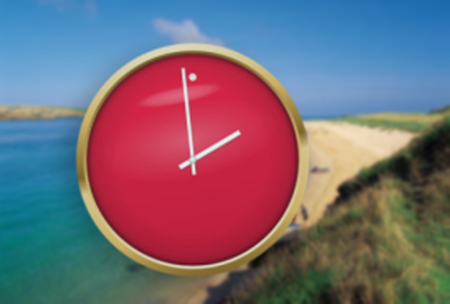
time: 1:59
